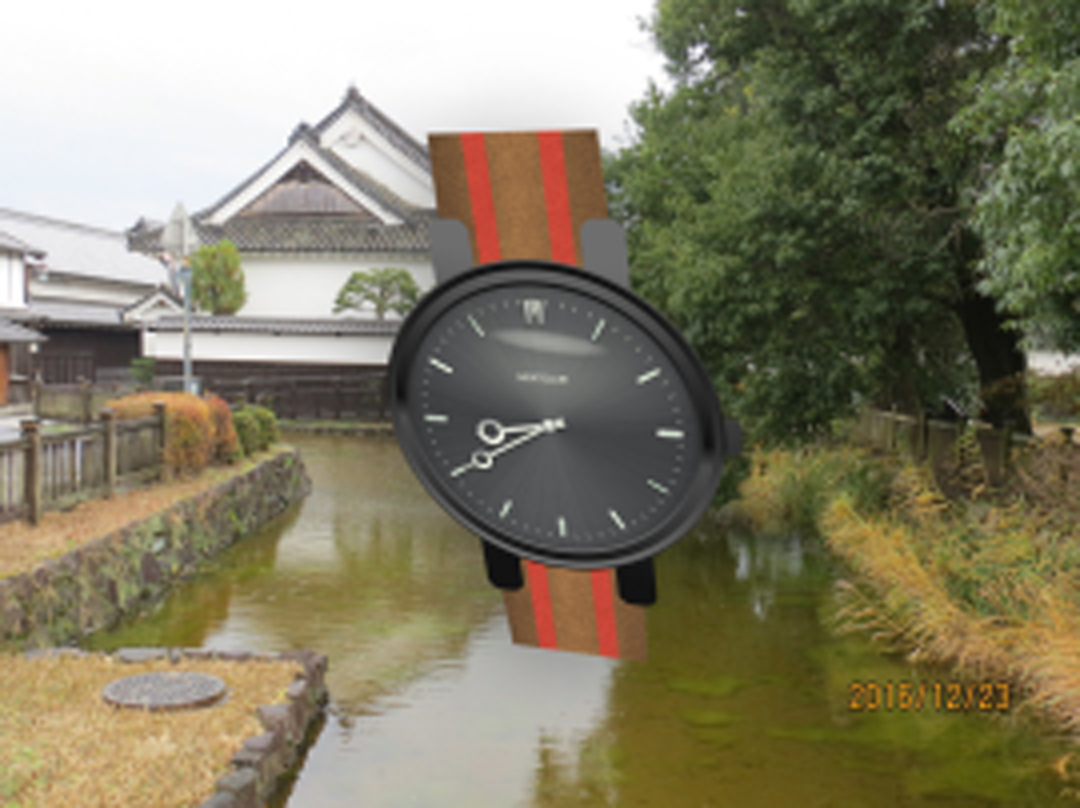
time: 8:40
